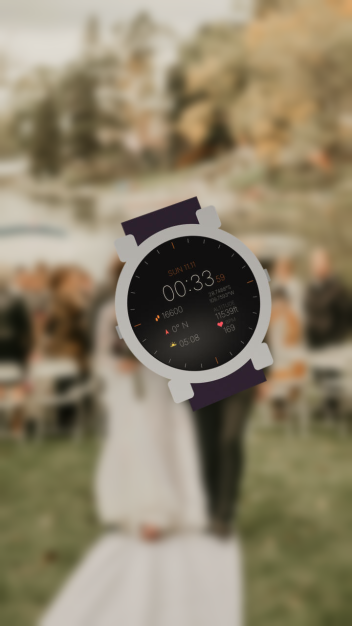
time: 0:33:59
